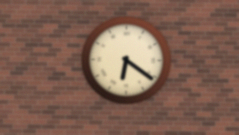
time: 6:21
